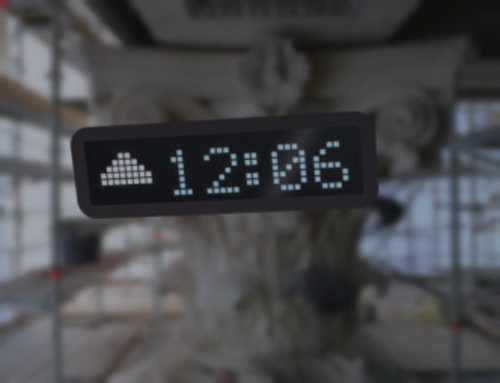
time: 12:06
